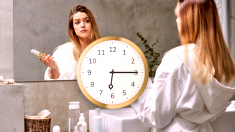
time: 6:15
